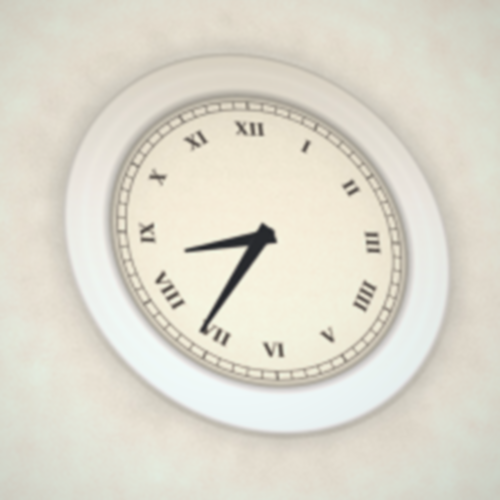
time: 8:36
